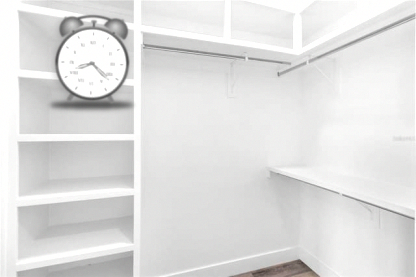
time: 8:22
